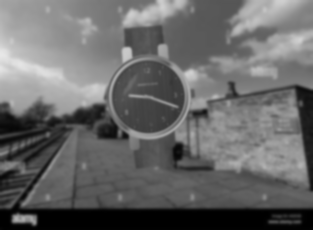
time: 9:19
